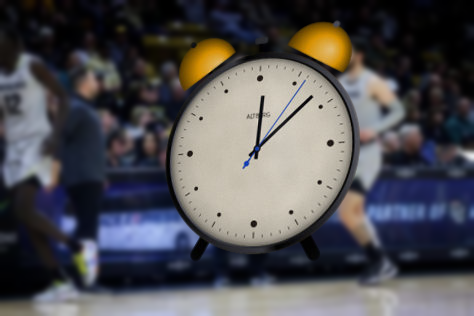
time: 12:08:06
